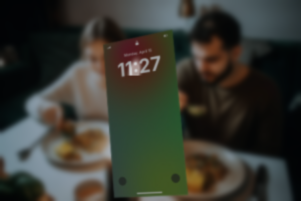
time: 11:27
